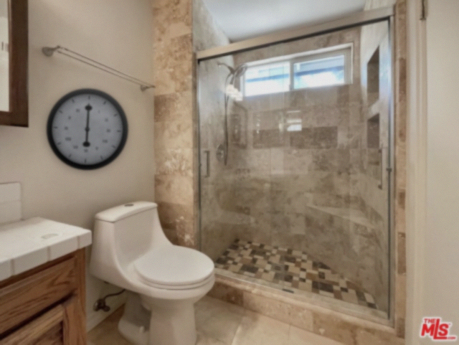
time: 6:00
